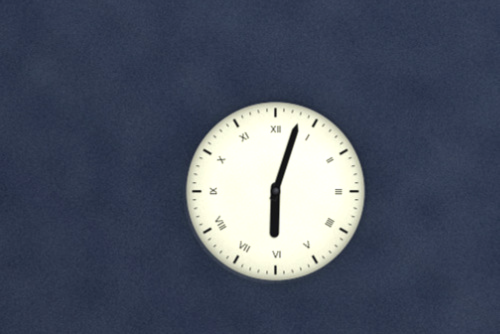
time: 6:03
